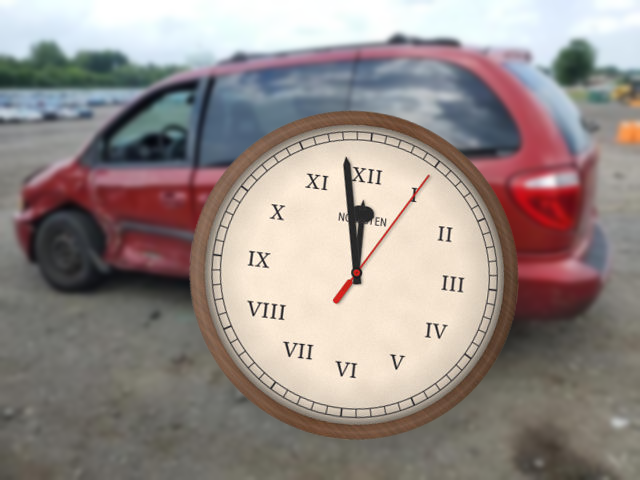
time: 11:58:05
